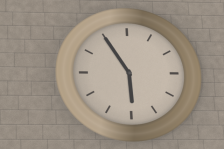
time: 5:55
